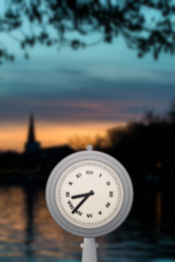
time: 8:37
